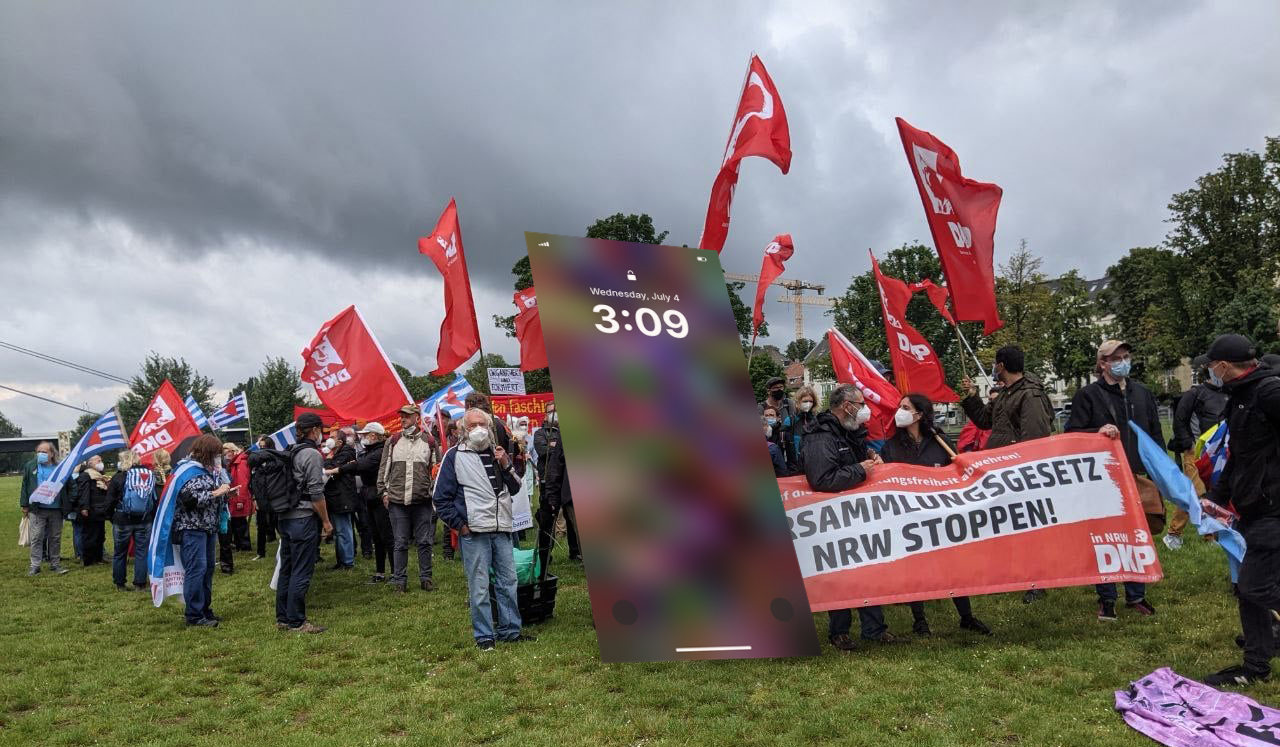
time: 3:09
